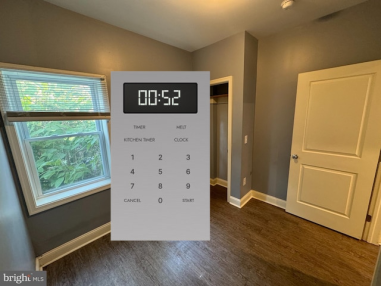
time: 0:52
